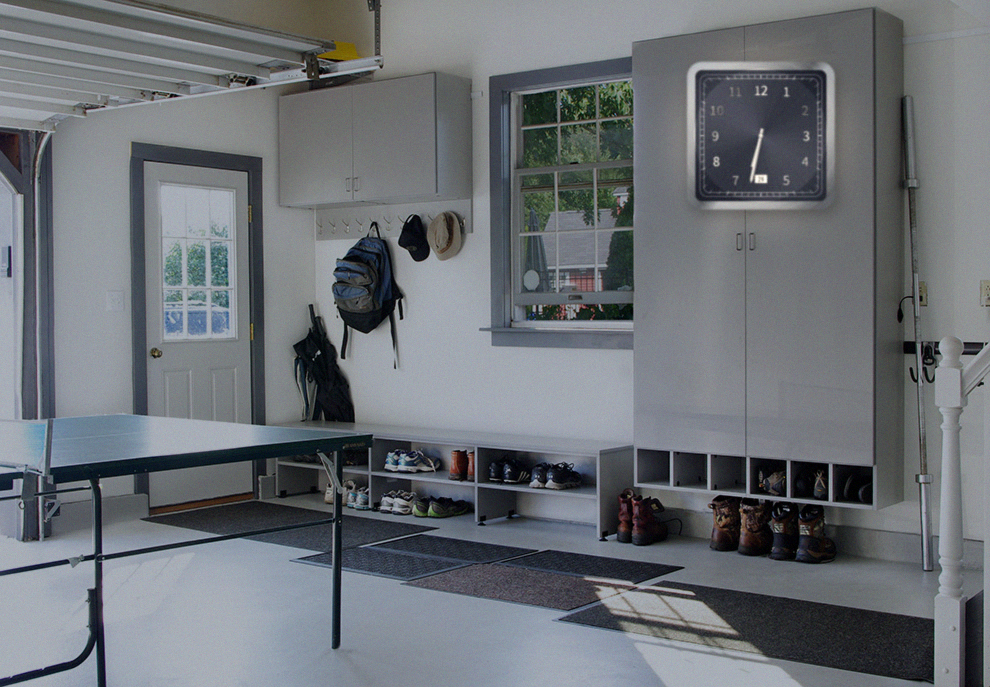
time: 6:32
